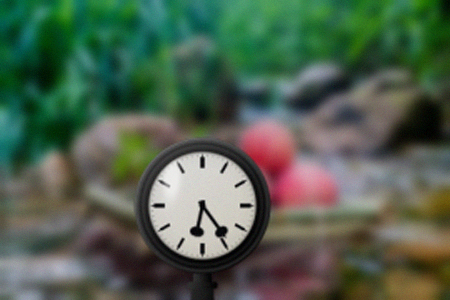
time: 6:24
